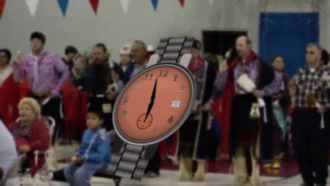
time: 5:58
